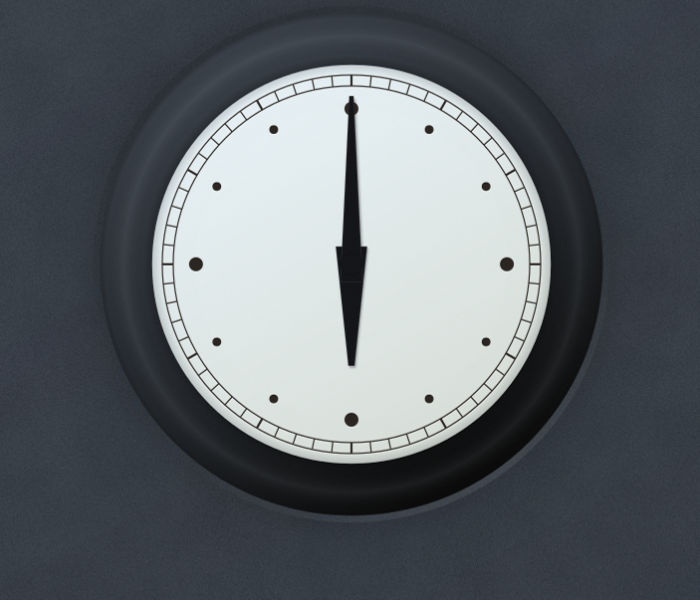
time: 6:00
